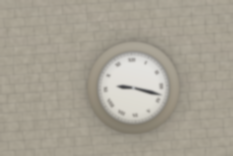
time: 9:18
